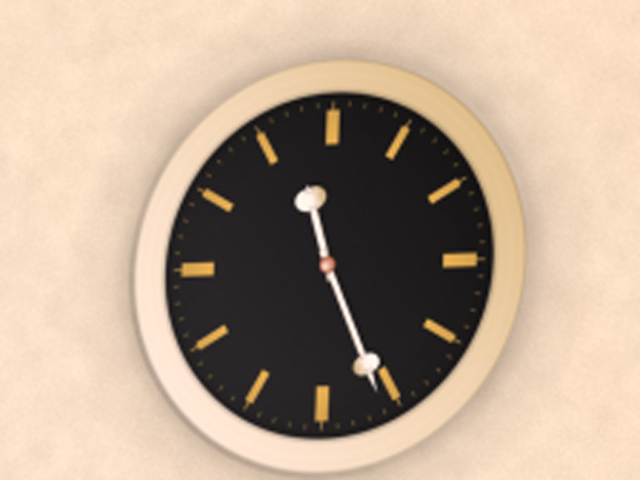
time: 11:26
